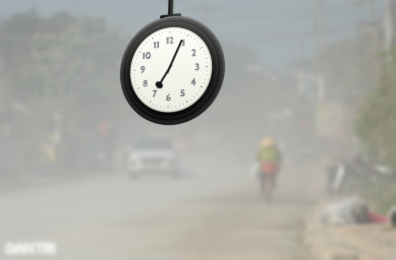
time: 7:04
